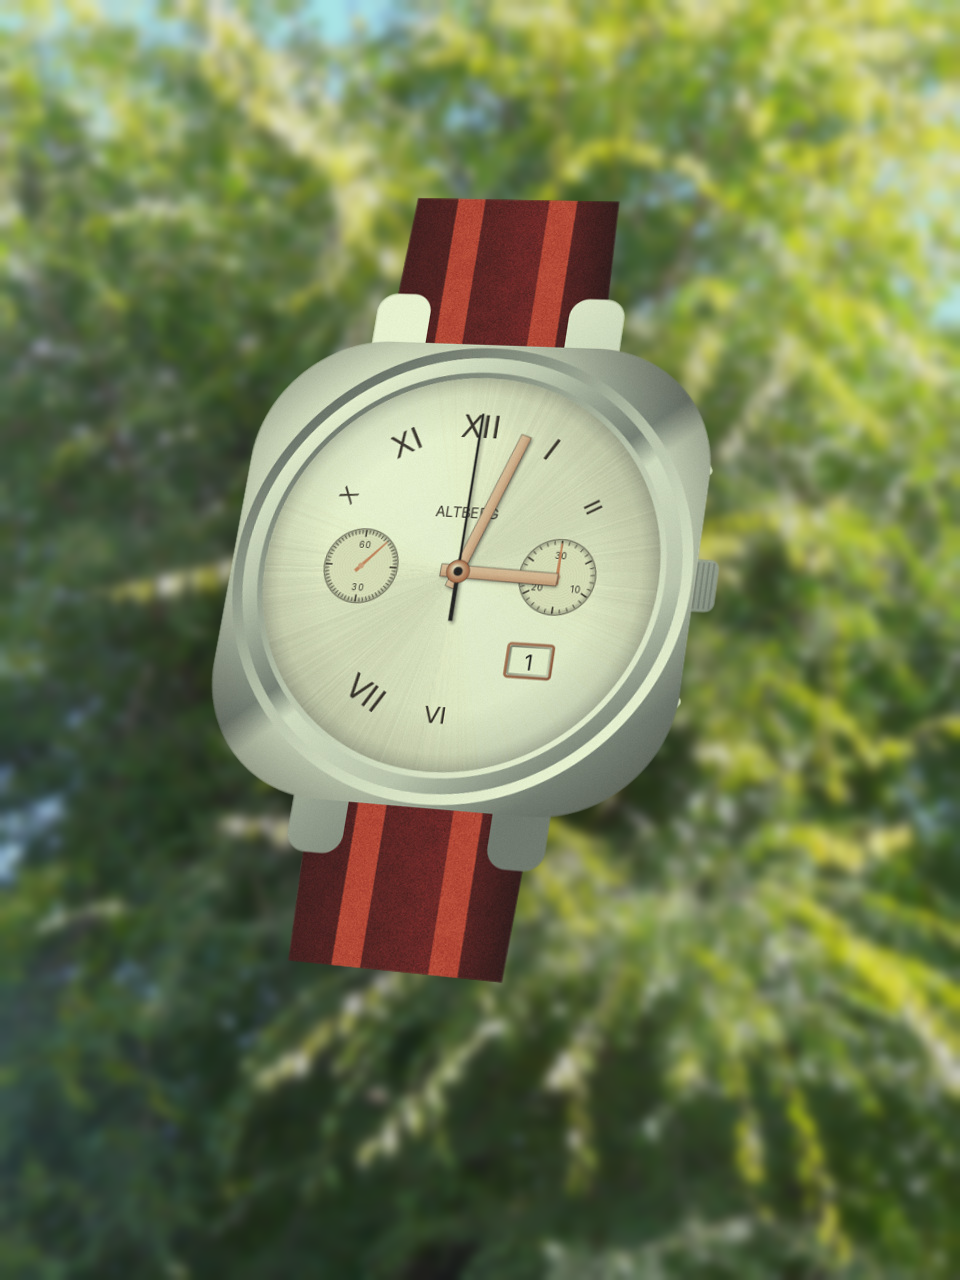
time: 3:03:07
